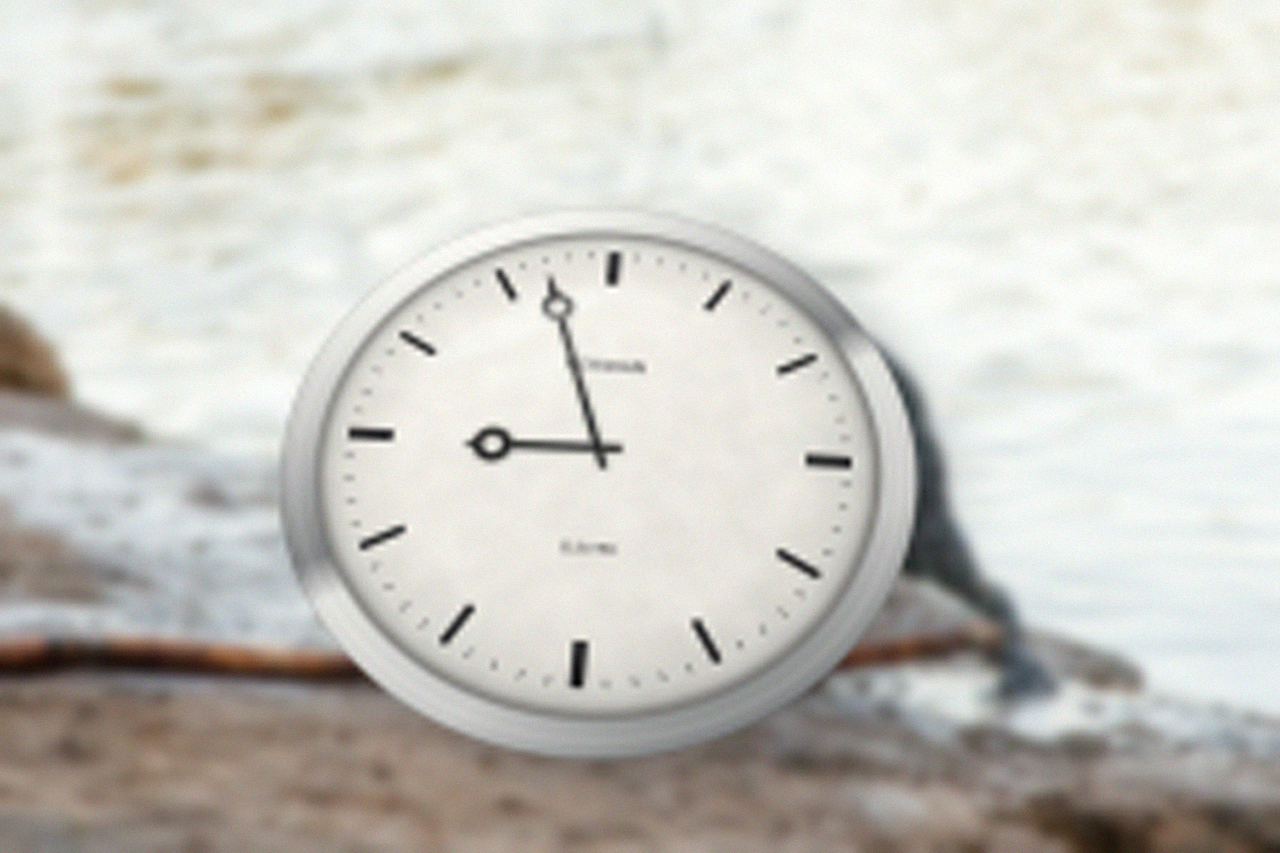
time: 8:57
